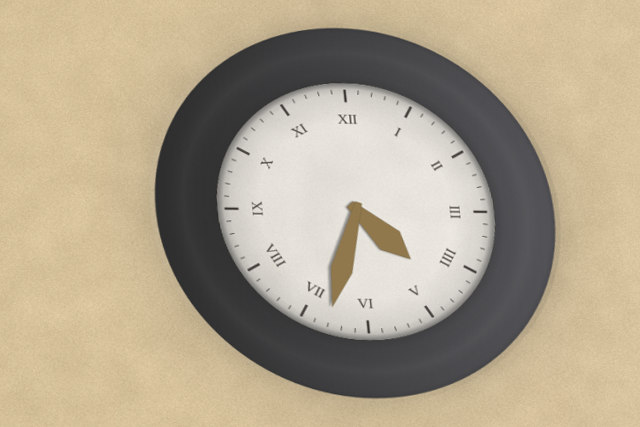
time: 4:33
